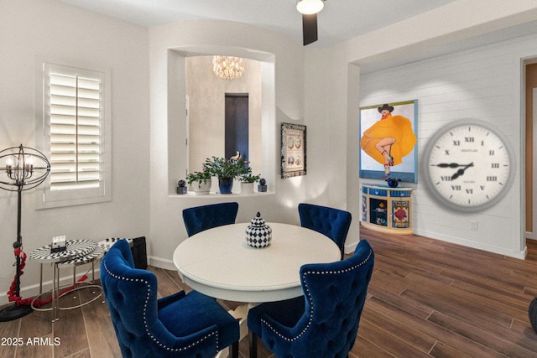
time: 7:45
